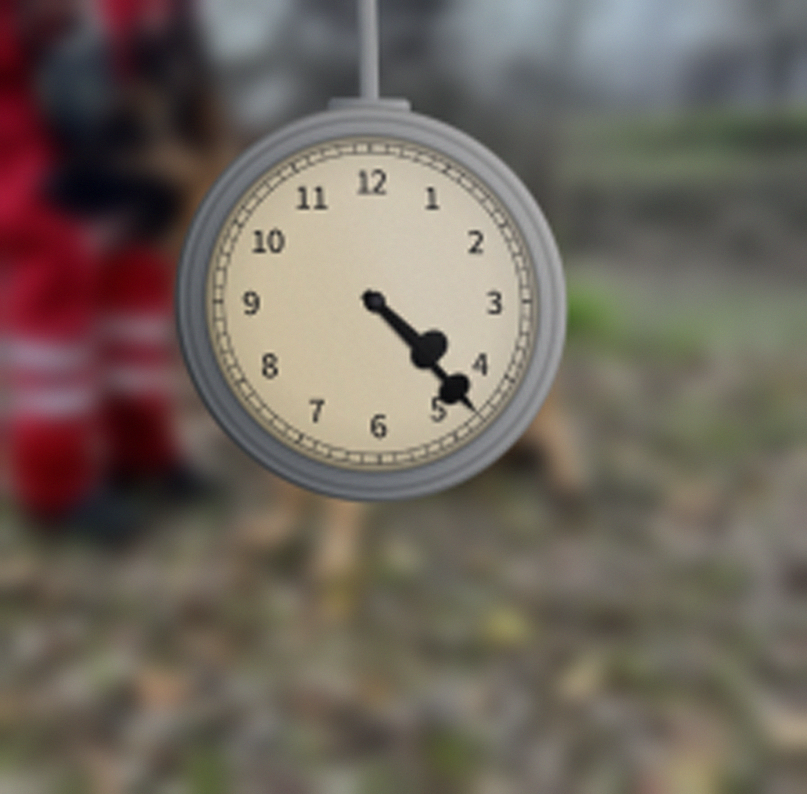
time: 4:23
